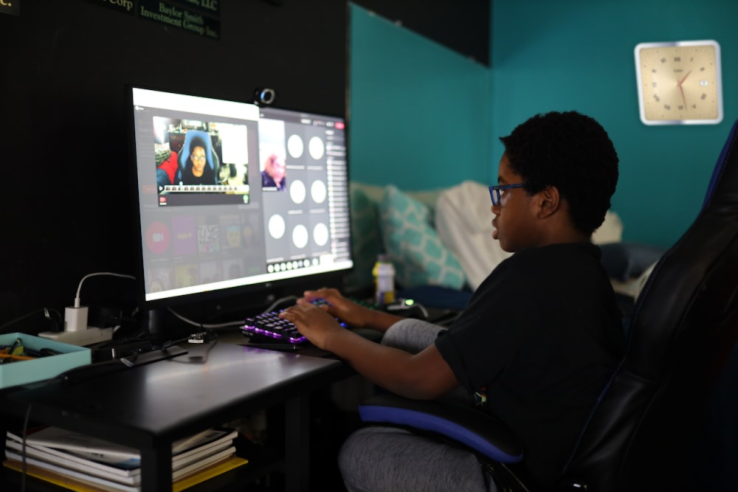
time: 1:28
